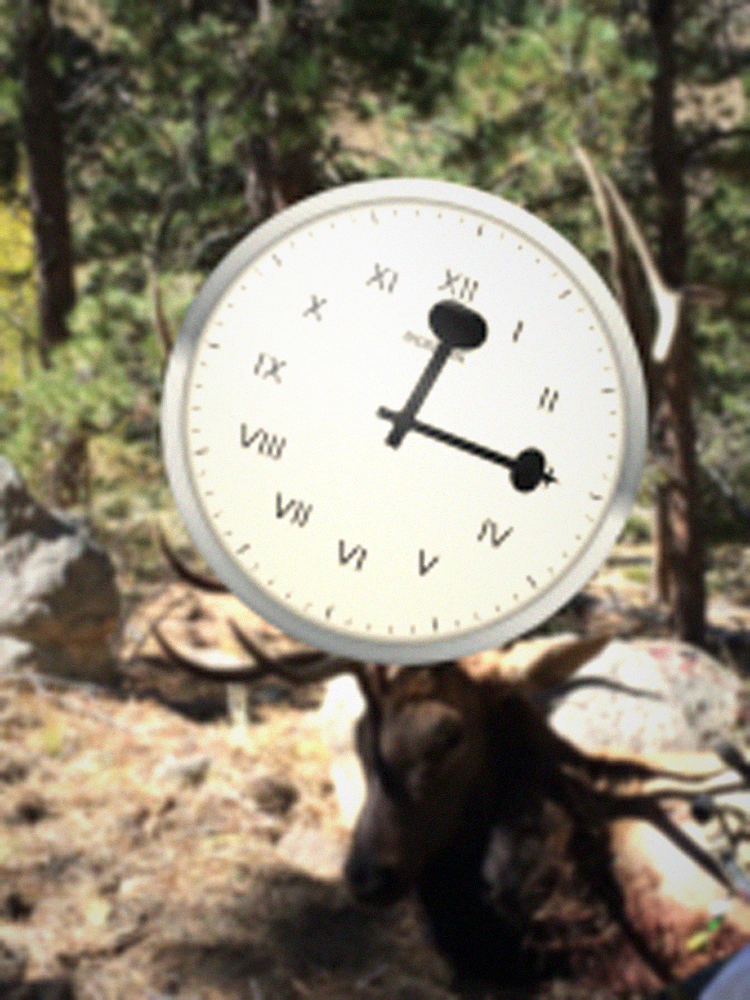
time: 12:15
